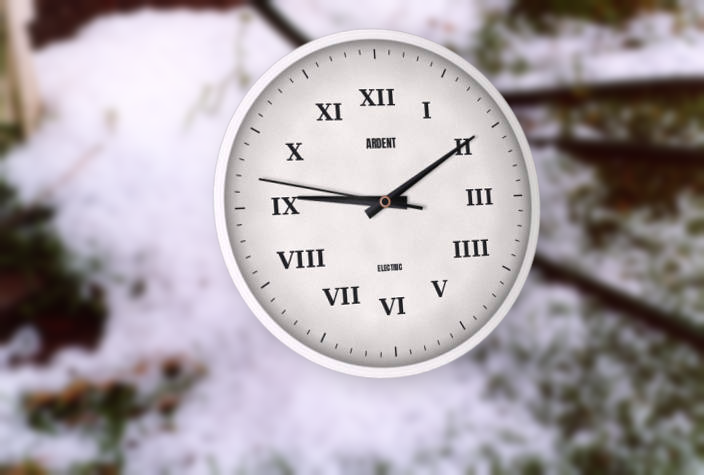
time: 9:09:47
